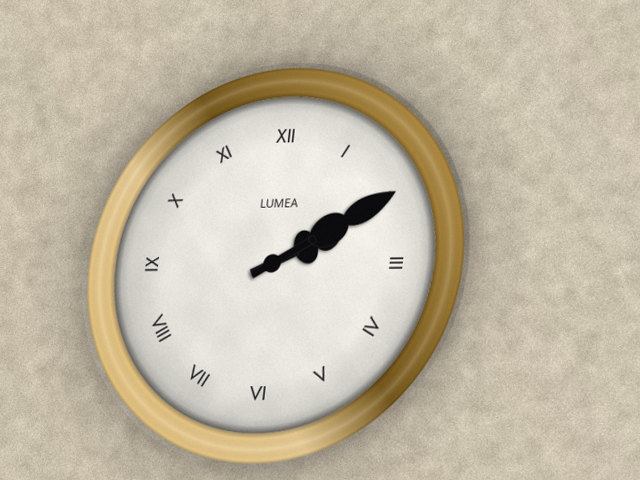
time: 2:10
